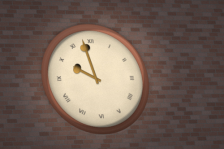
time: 9:58
